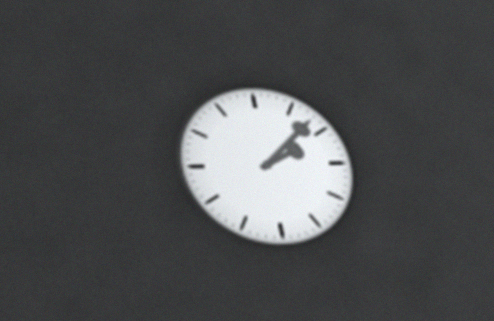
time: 2:08
